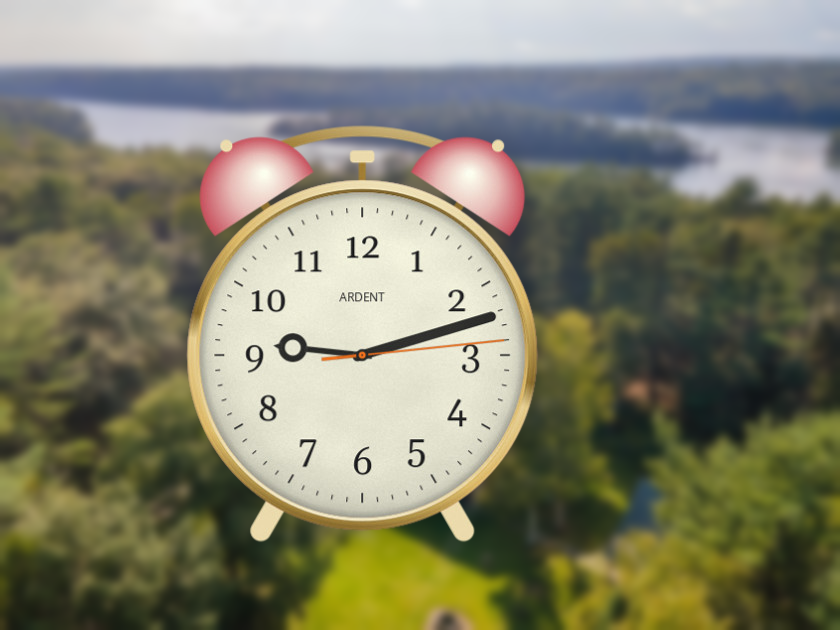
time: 9:12:14
